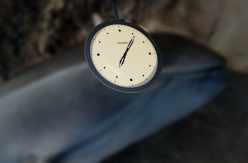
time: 7:06
